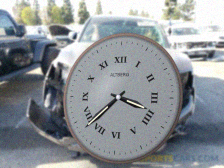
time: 3:38
